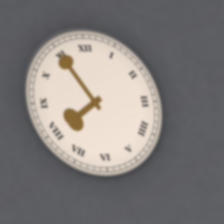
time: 7:55
